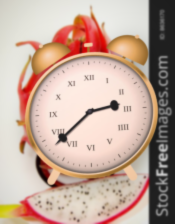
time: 2:38
